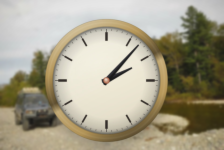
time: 2:07
